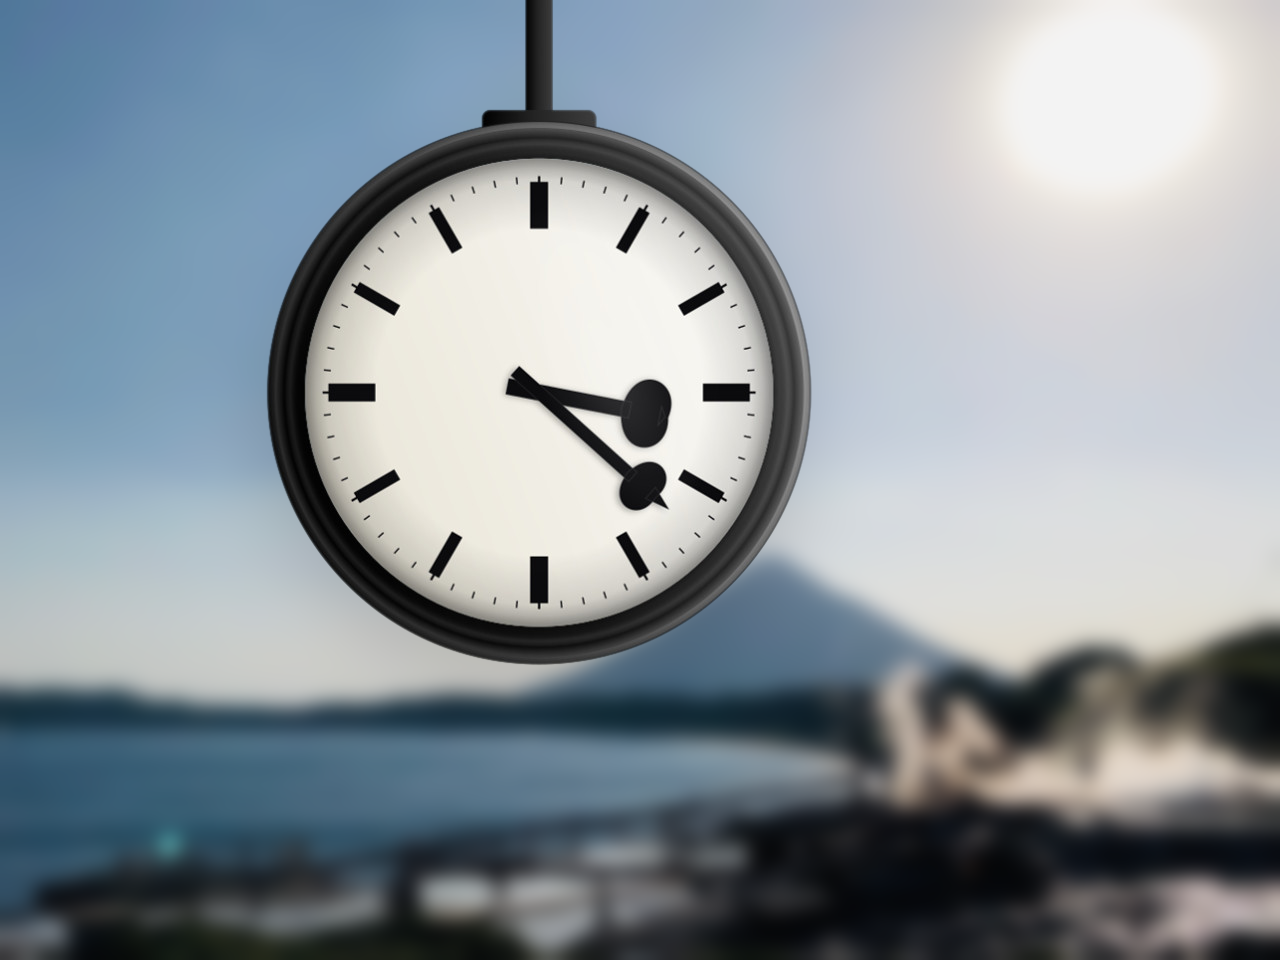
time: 3:22
